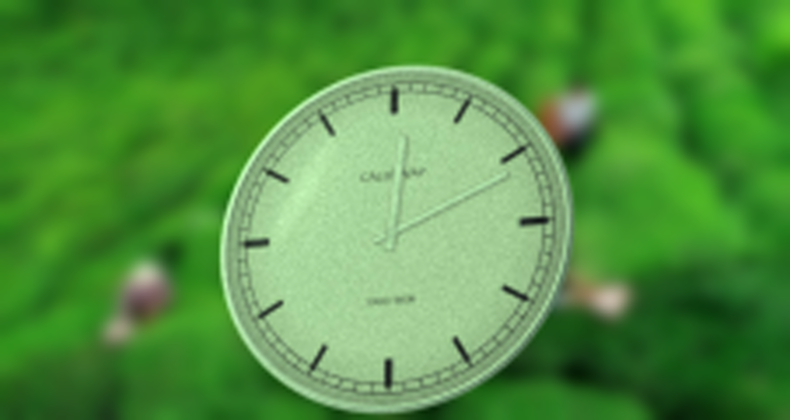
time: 12:11
